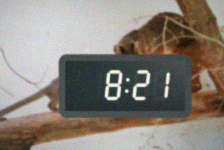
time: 8:21
